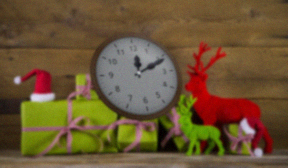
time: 12:11
